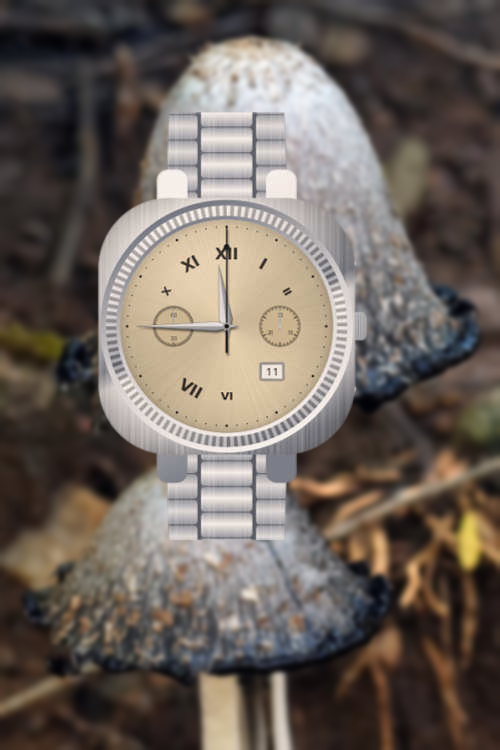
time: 11:45
